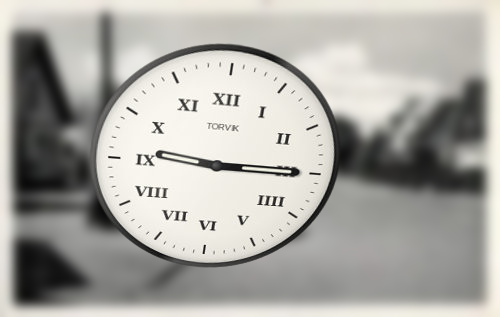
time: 9:15
